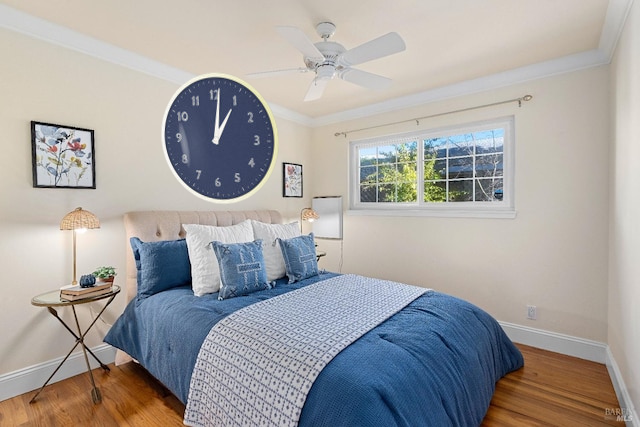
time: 1:01
